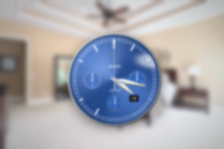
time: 4:17
